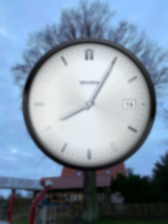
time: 8:05
